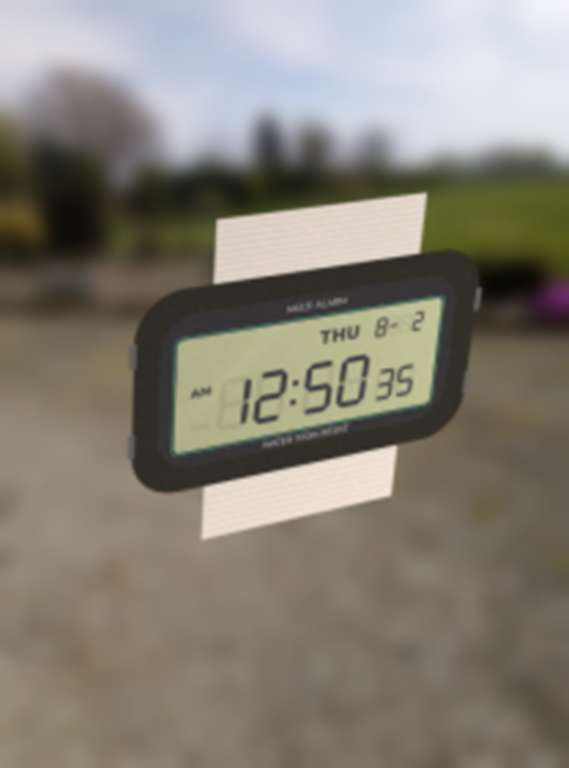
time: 12:50:35
